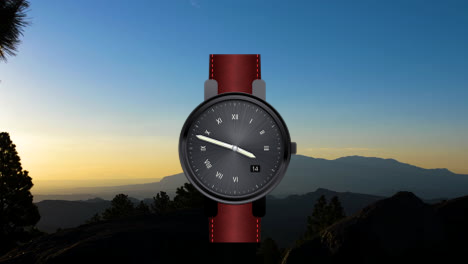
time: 3:48
